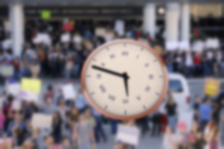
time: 5:48
